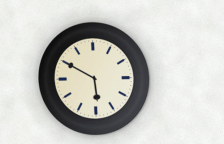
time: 5:50
